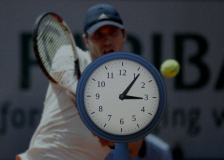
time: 3:06
